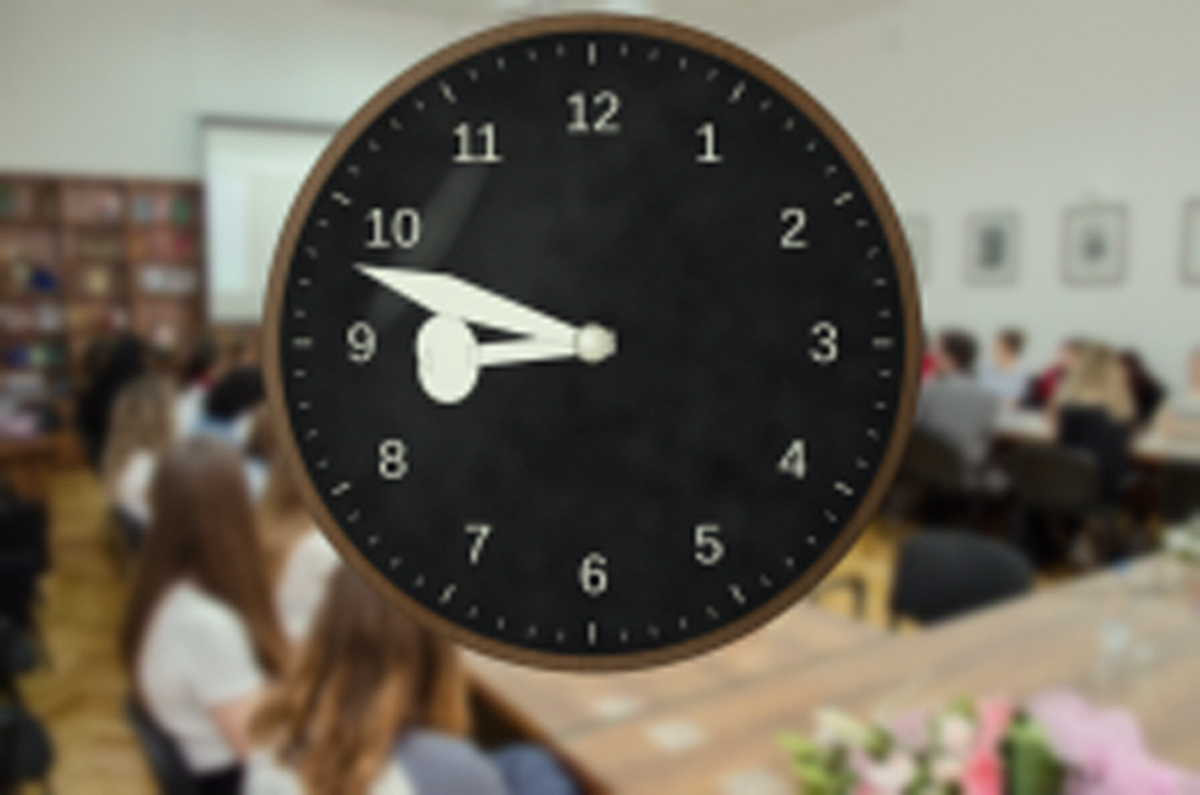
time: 8:48
